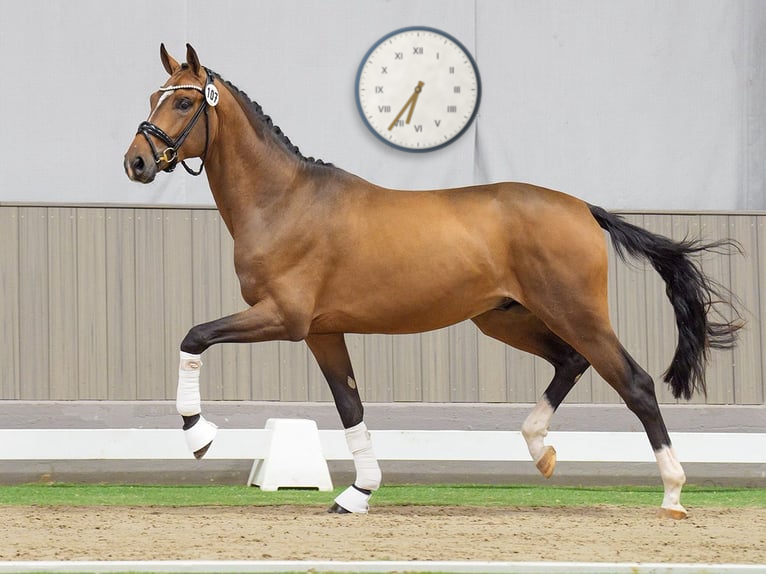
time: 6:36
